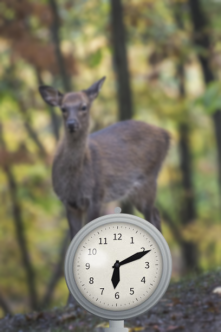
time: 6:11
